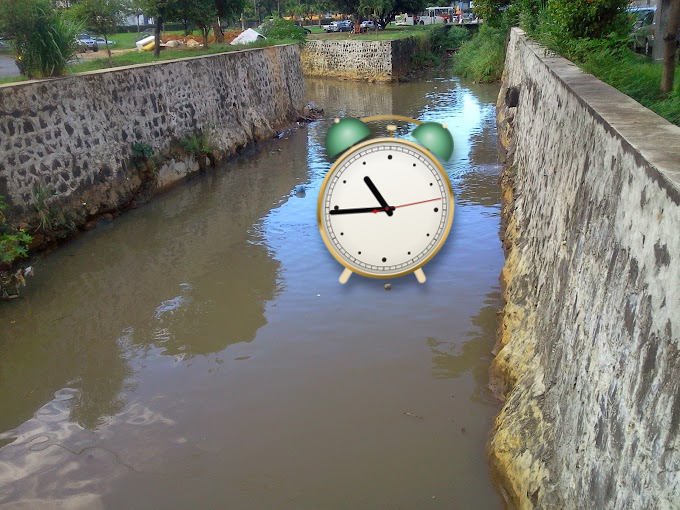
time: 10:44:13
